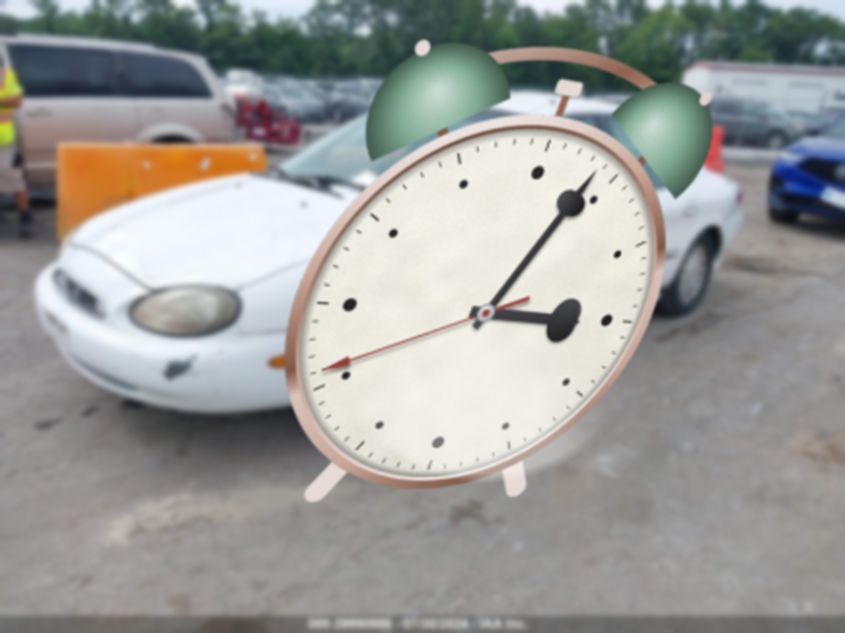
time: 3:03:41
